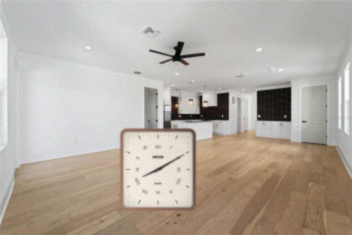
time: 8:10
